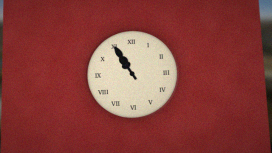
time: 10:55
